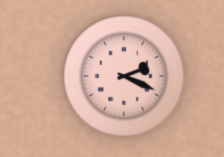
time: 2:19
